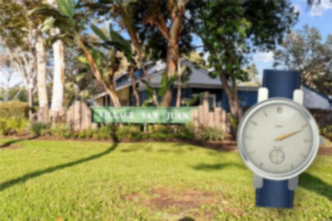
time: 2:11
